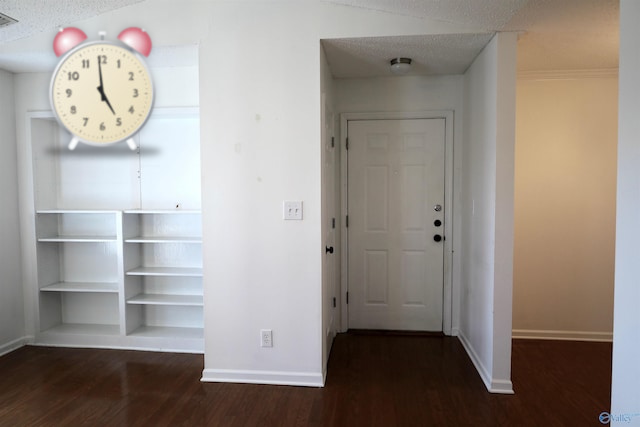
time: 4:59
